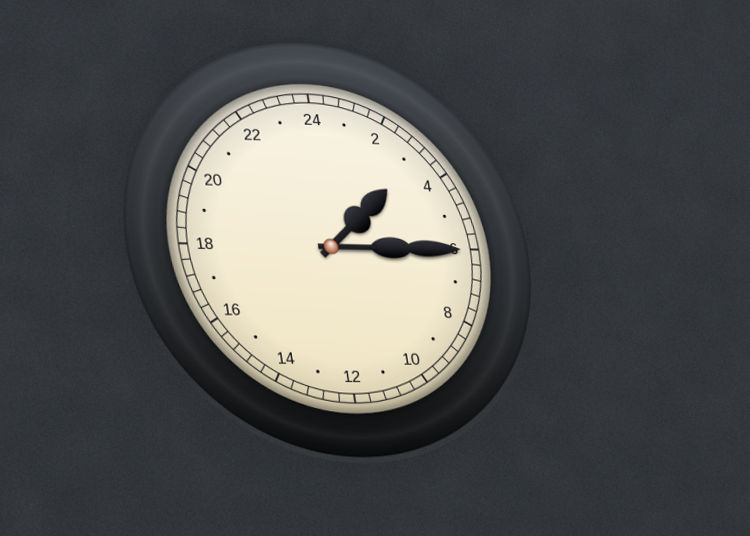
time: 3:15
